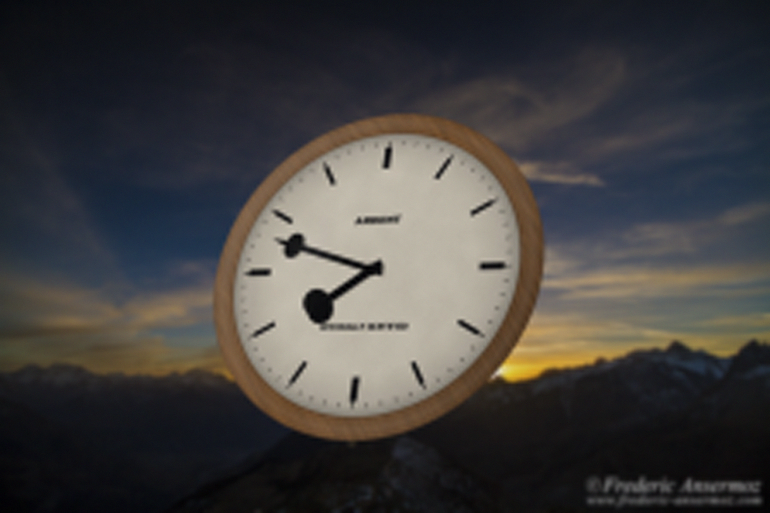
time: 7:48
